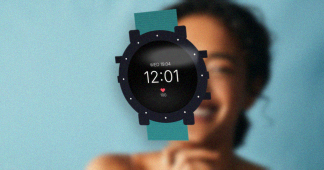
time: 12:01
